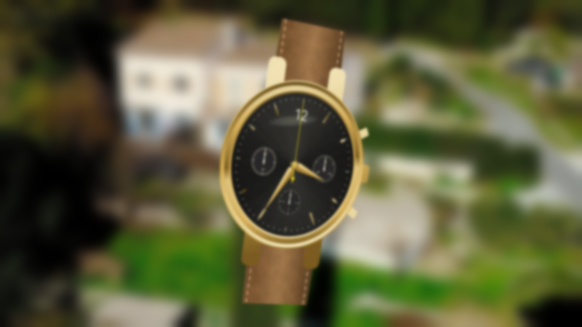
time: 3:35
